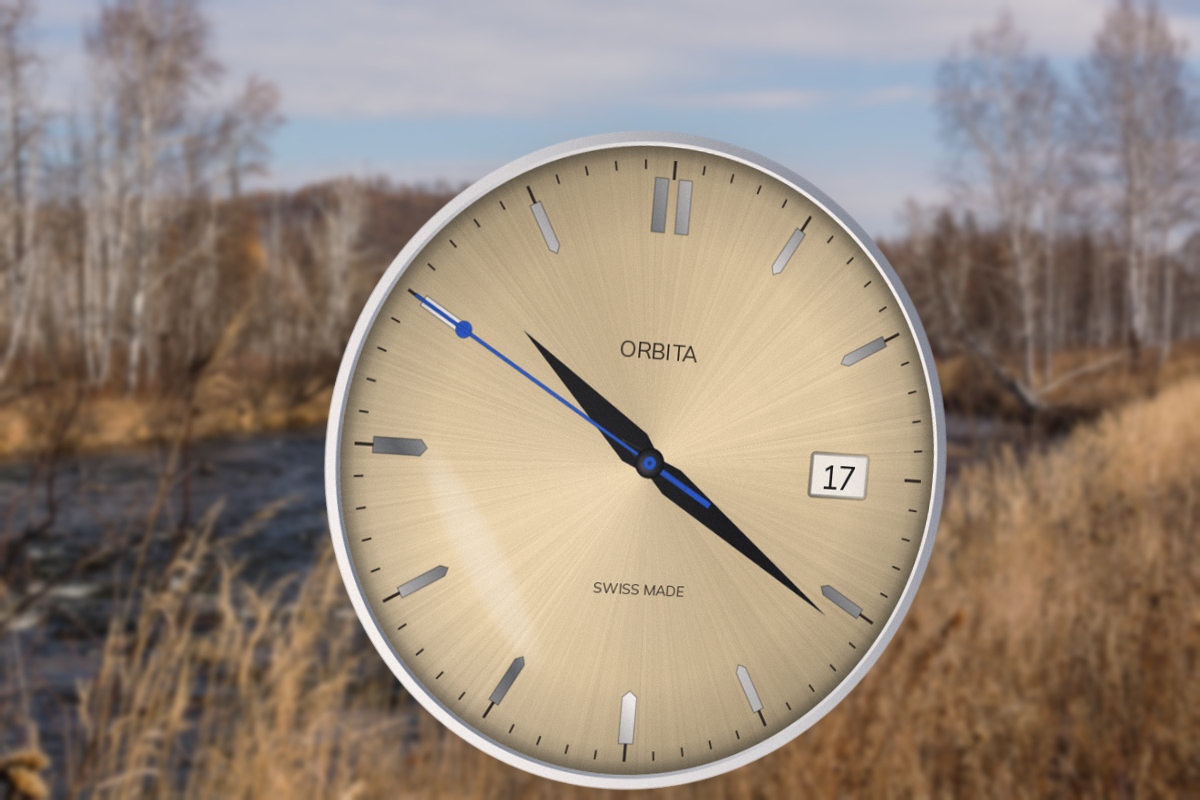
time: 10:20:50
